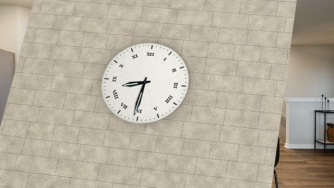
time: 8:31
